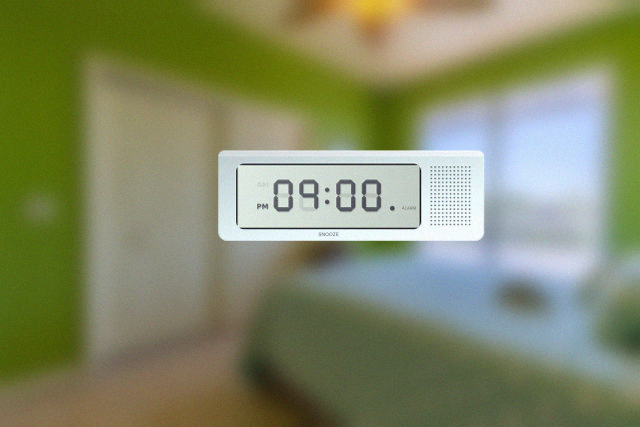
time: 9:00
